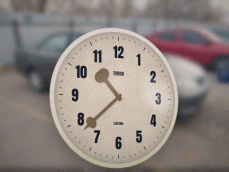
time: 10:38
